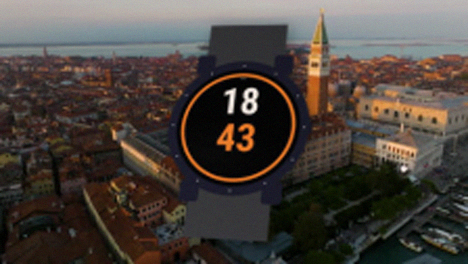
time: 18:43
